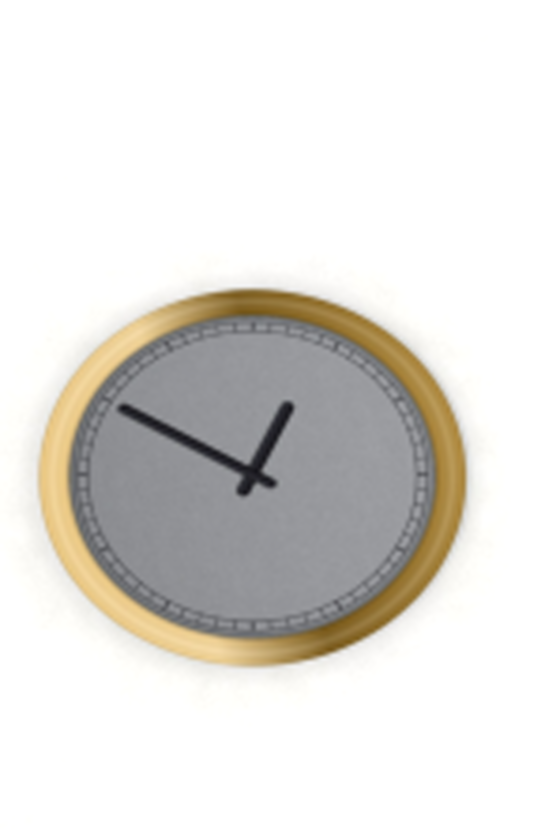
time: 12:50
